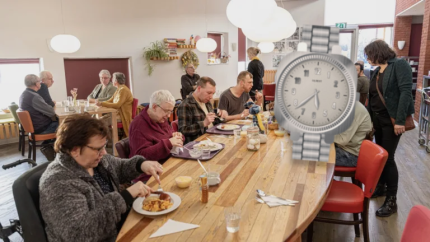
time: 5:38
